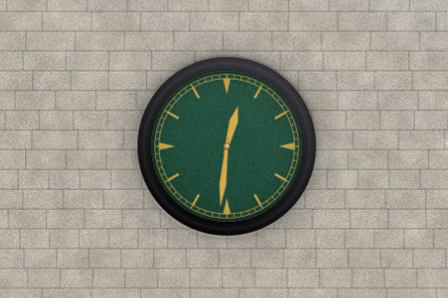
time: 12:31
